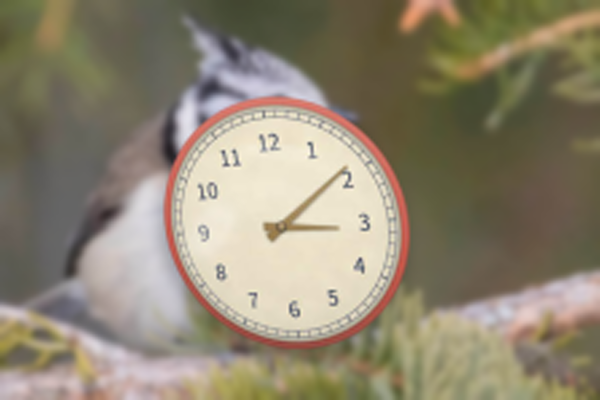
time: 3:09
